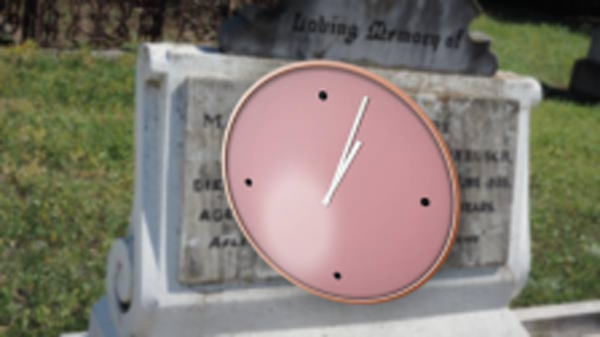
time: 1:04
